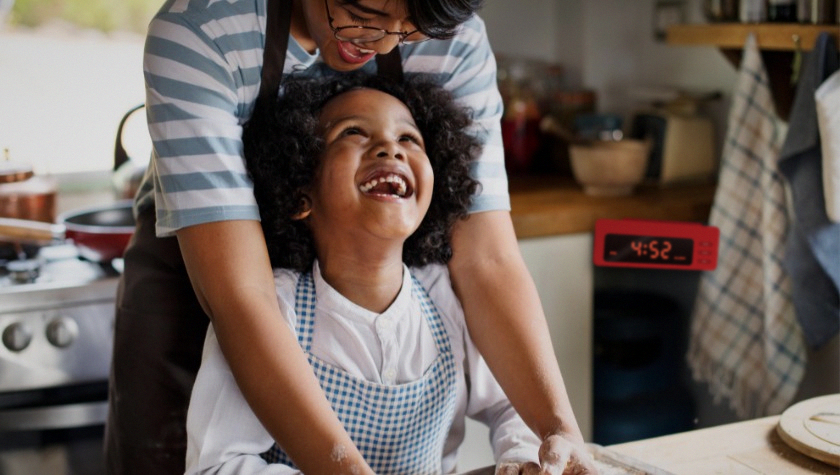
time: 4:52
